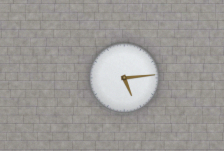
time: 5:14
